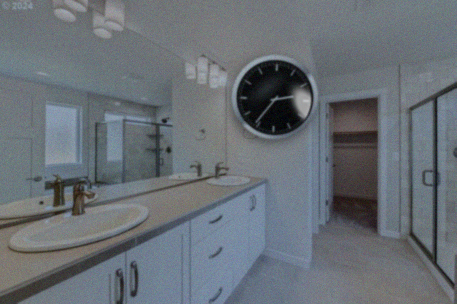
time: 2:36
